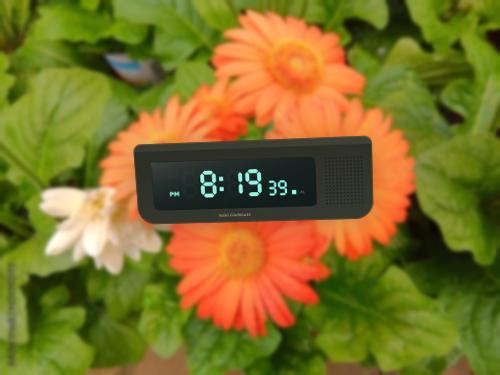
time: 8:19:39
